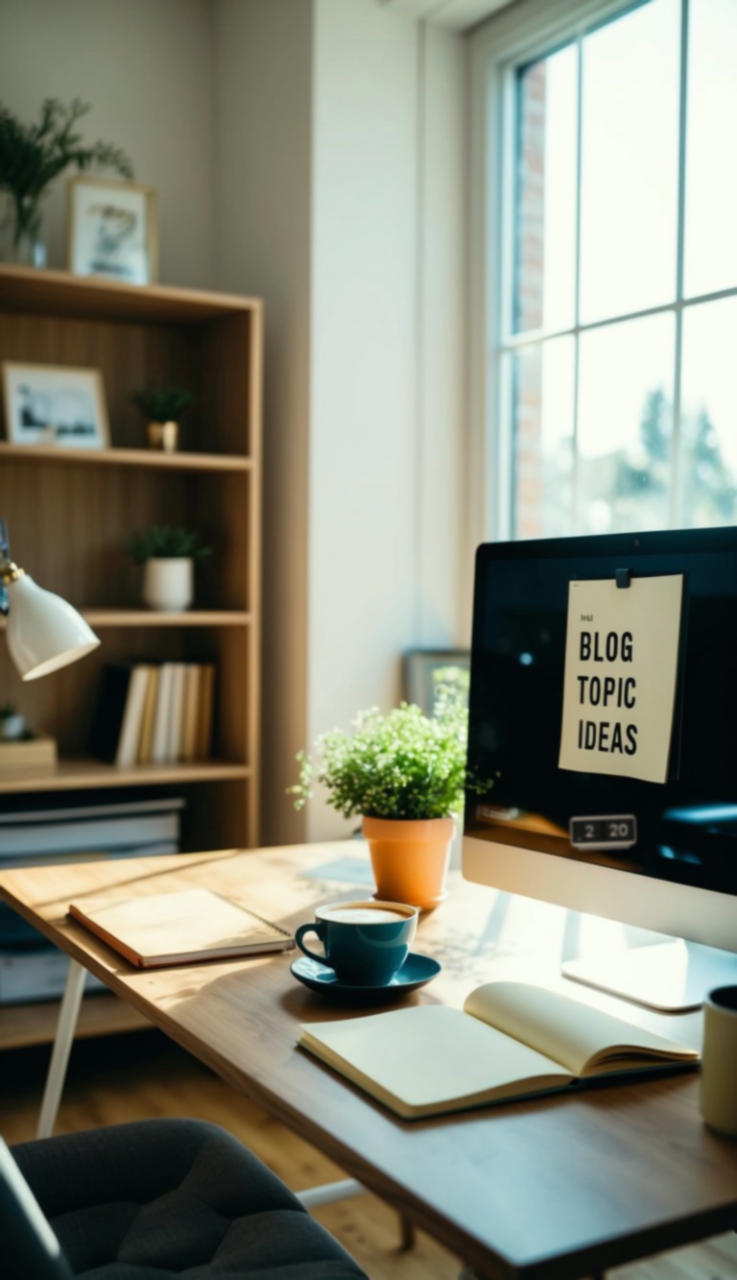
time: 2:20
